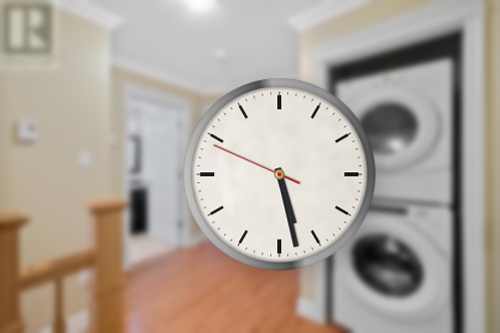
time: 5:27:49
